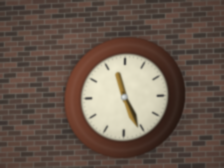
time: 11:26
